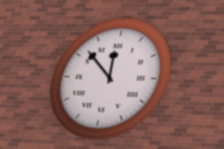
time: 11:52
